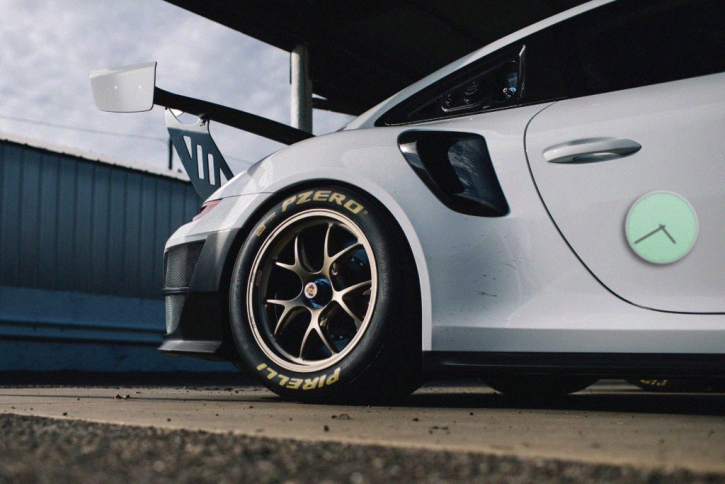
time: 4:40
